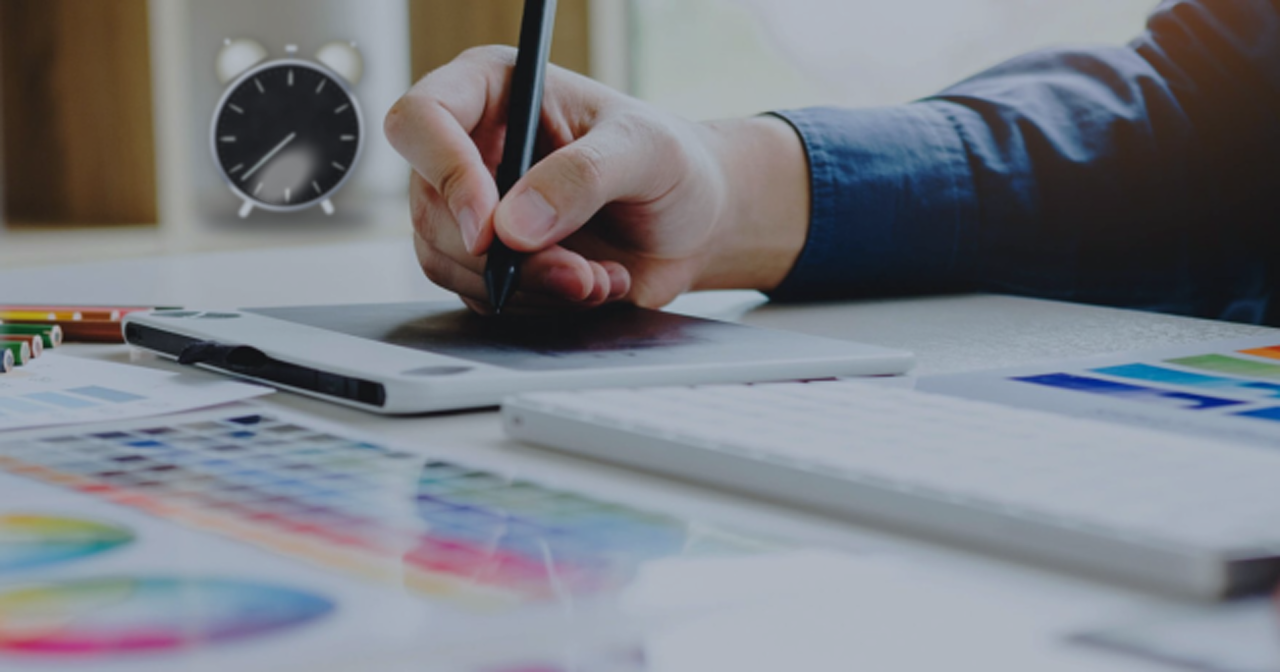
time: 7:38
